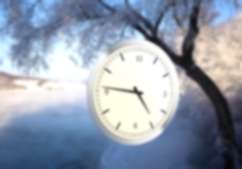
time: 4:46
